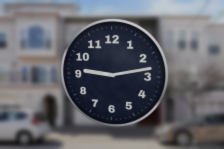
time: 9:13
